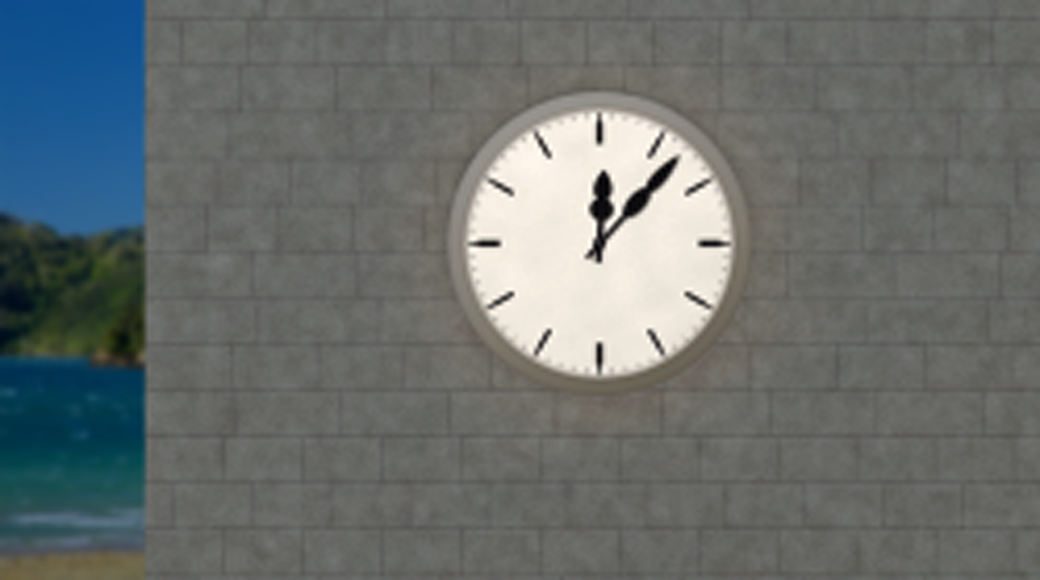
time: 12:07
